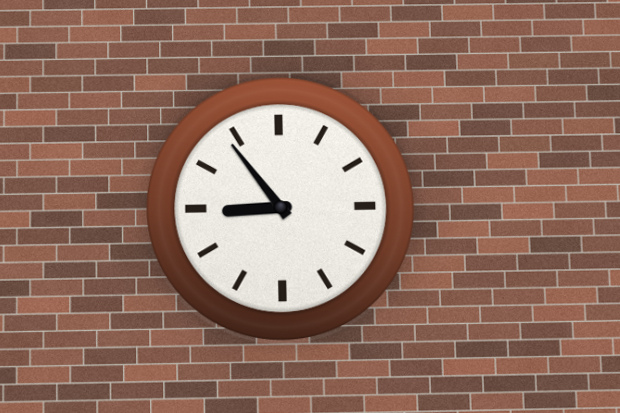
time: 8:54
